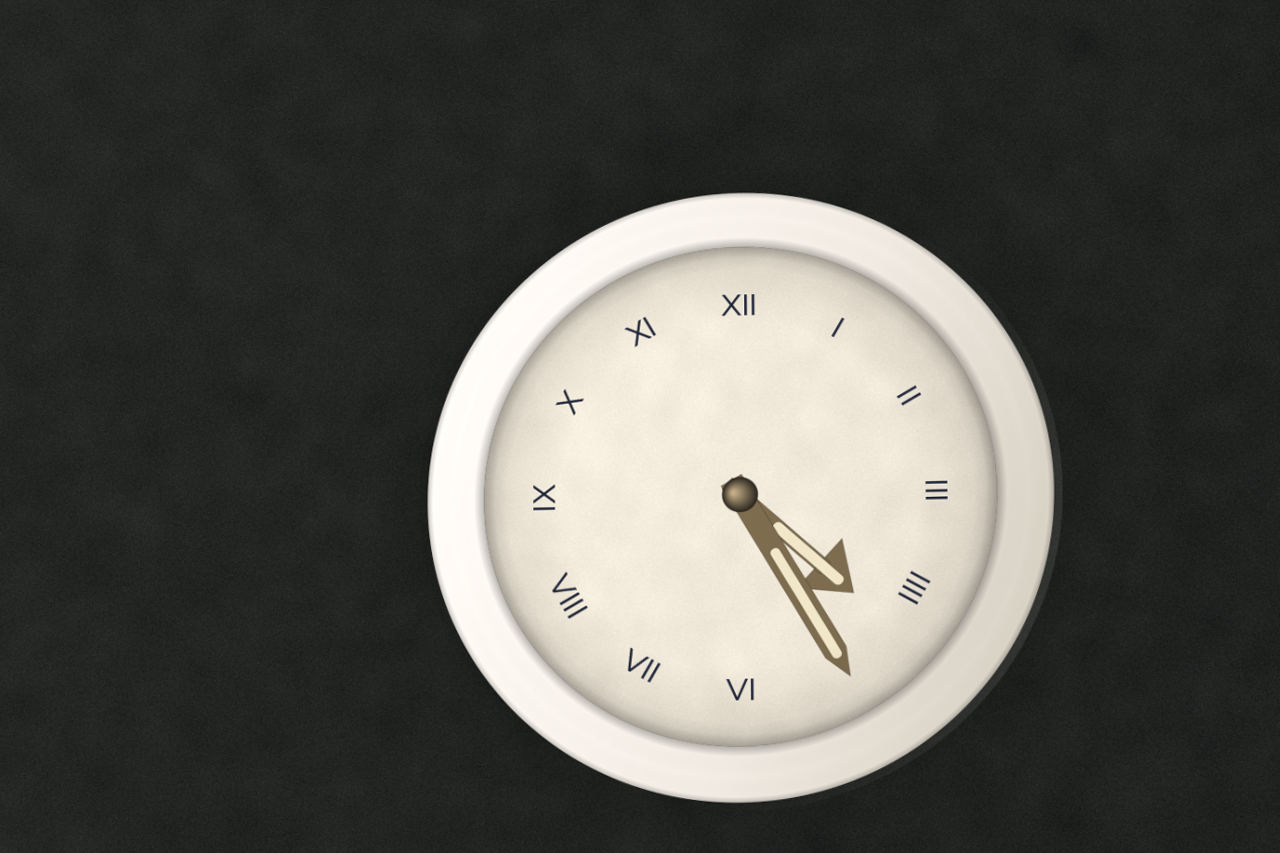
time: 4:25
